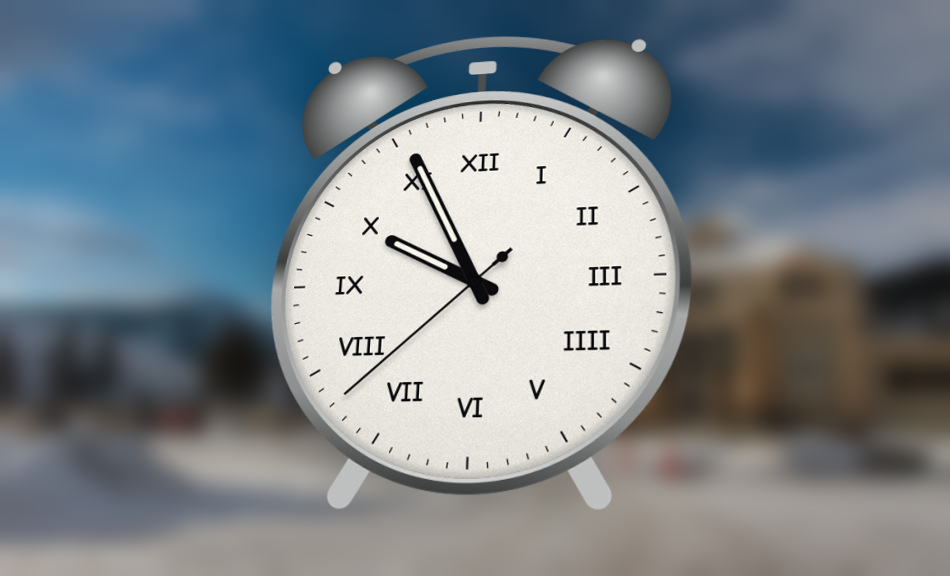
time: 9:55:38
